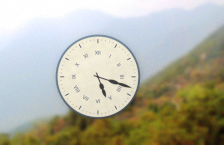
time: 5:18
